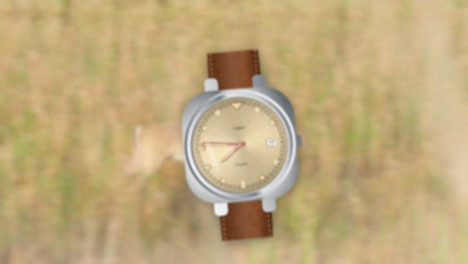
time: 7:46
